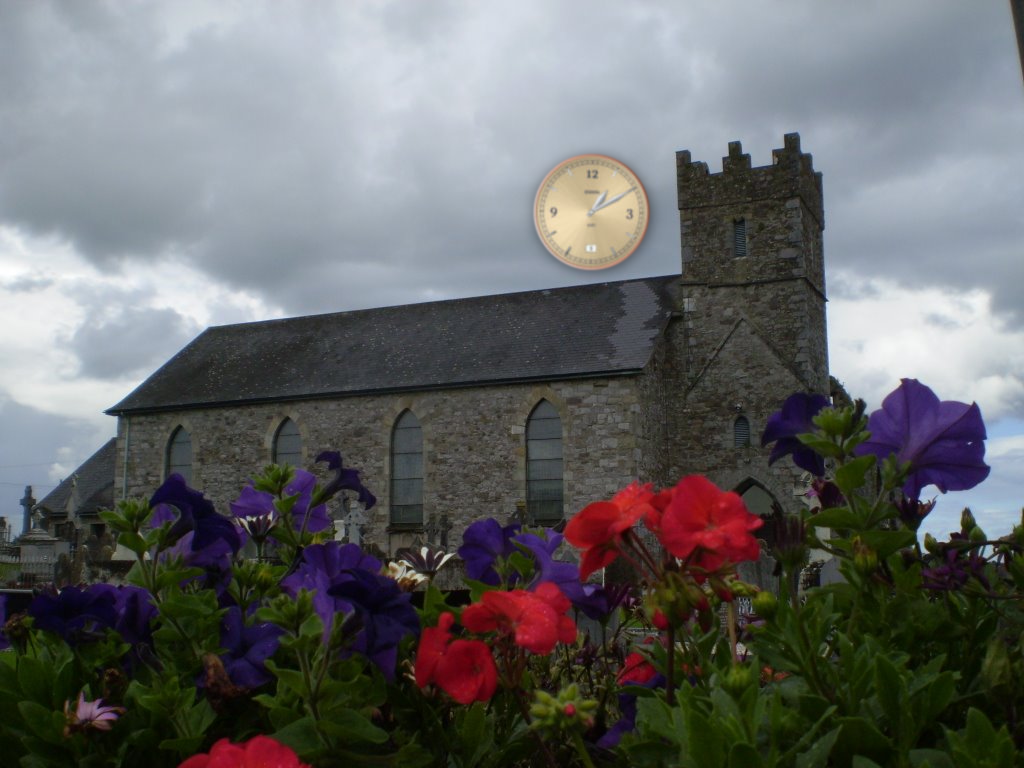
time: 1:10
